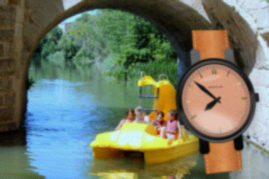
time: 7:52
